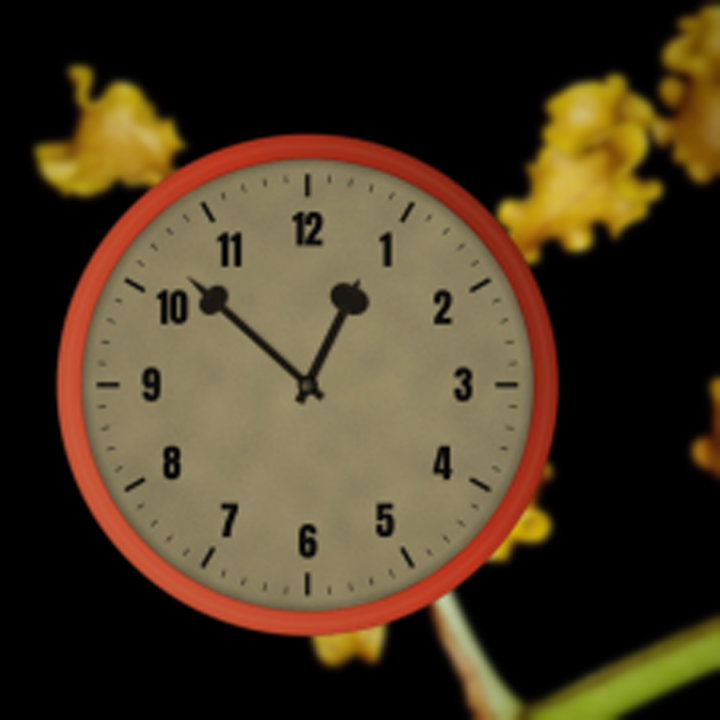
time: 12:52
